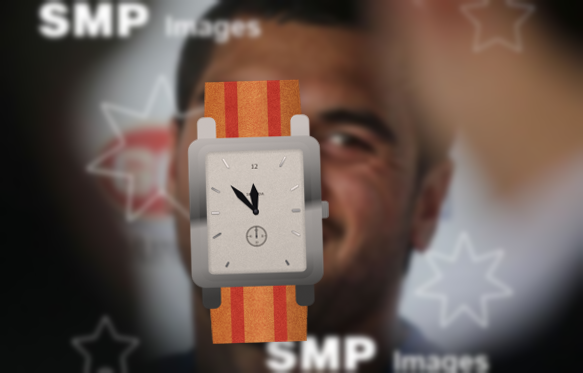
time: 11:53
